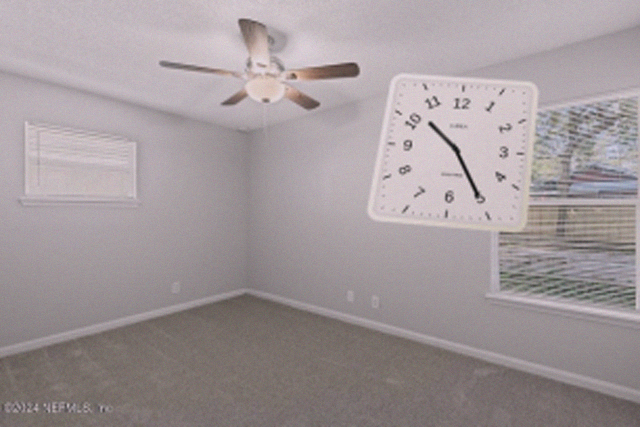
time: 10:25
